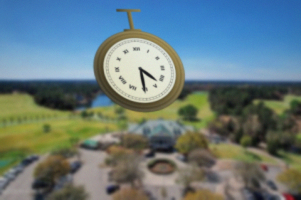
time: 4:30
